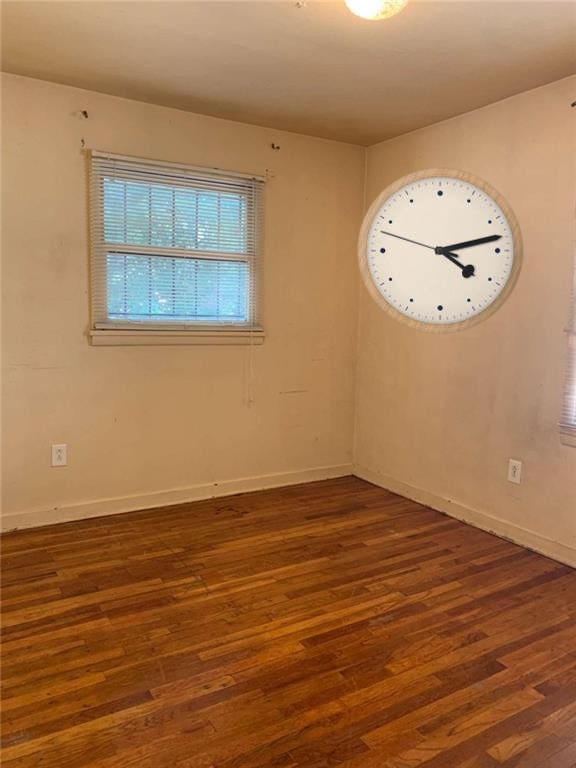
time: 4:12:48
